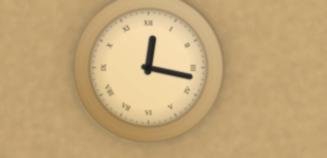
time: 12:17
